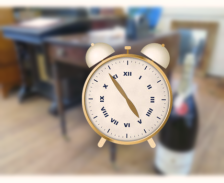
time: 4:54
